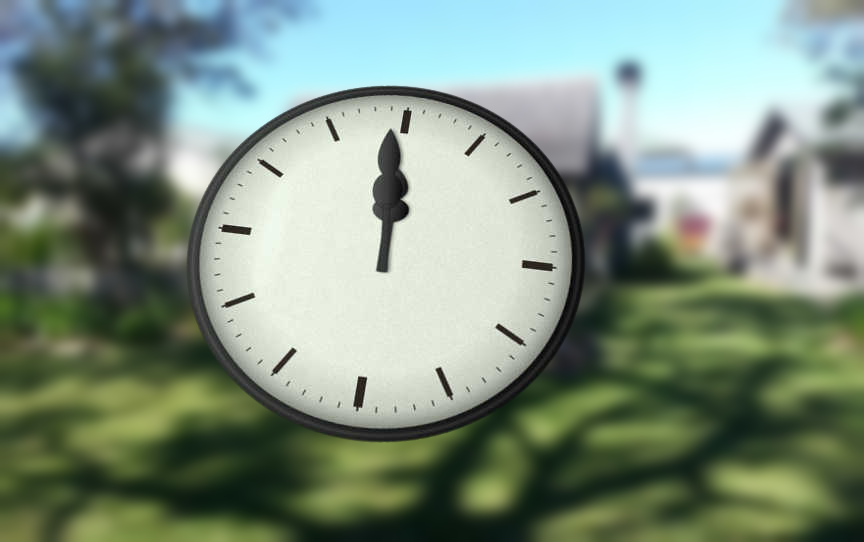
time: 11:59
